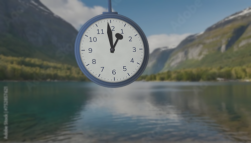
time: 12:59
